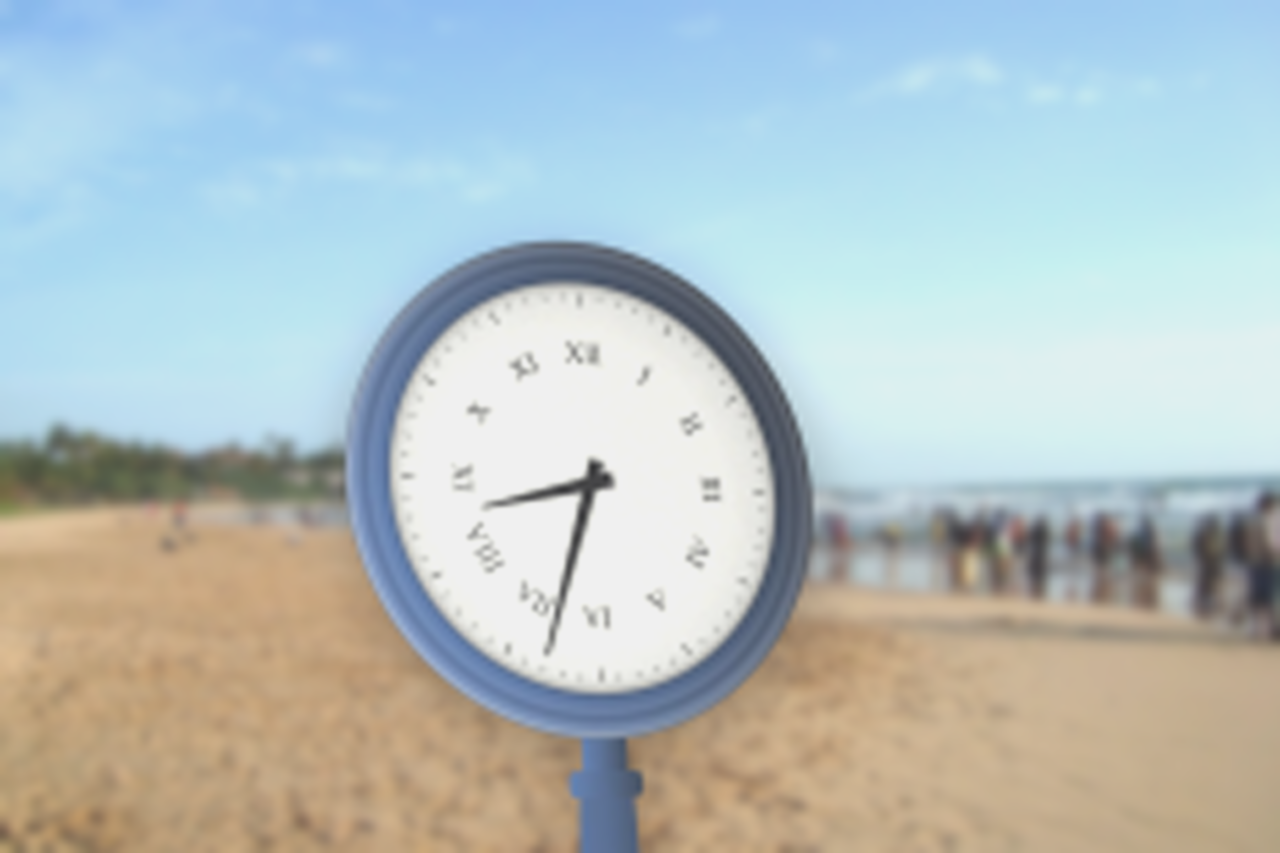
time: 8:33
